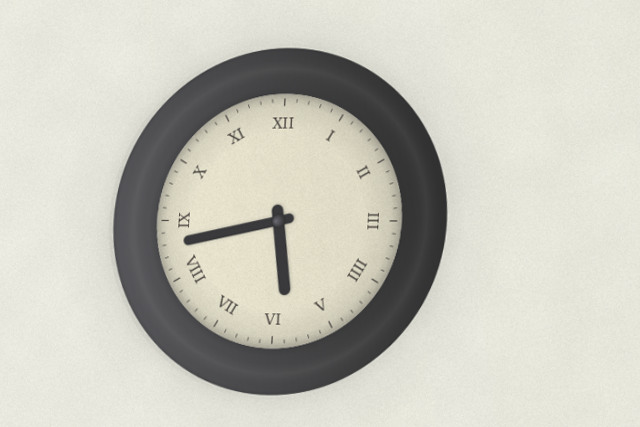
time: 5:43
